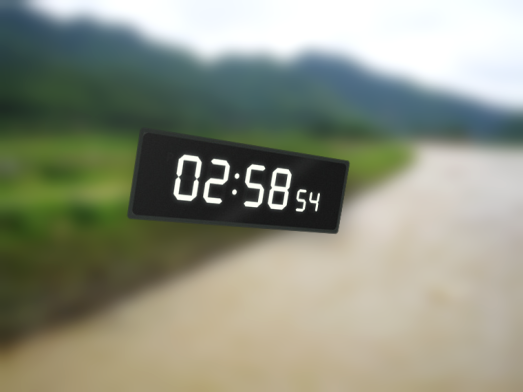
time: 2:58:54
